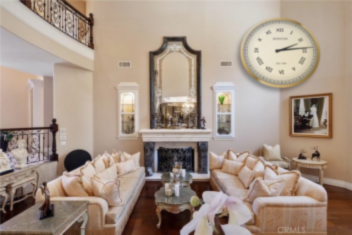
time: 2:14
